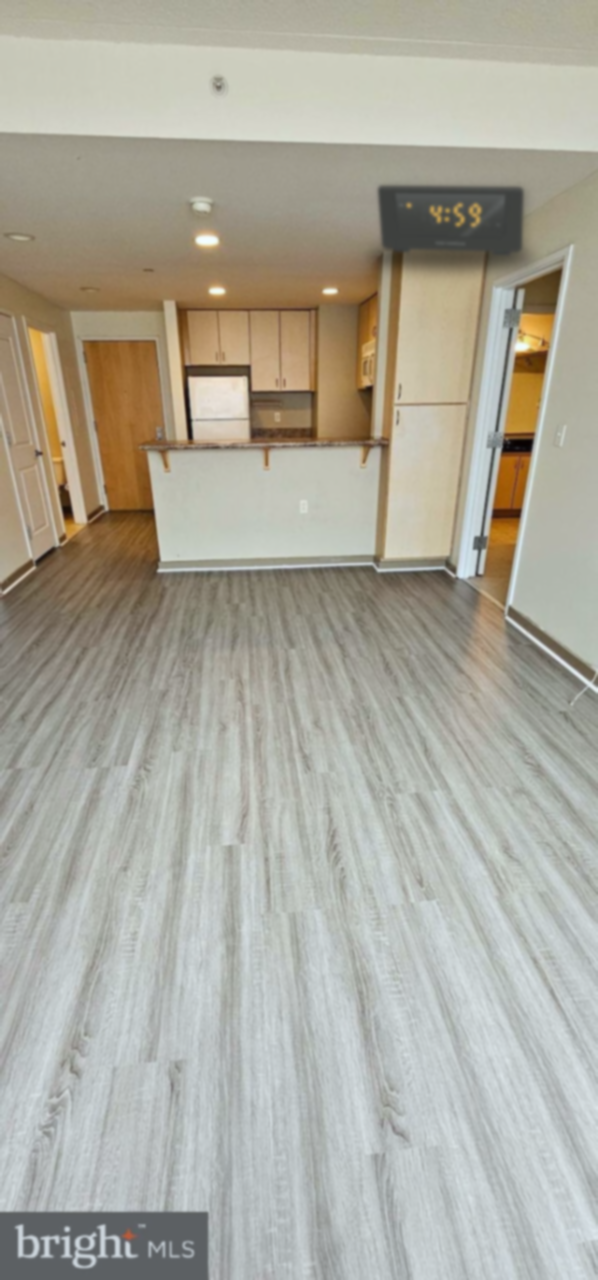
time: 4:59
